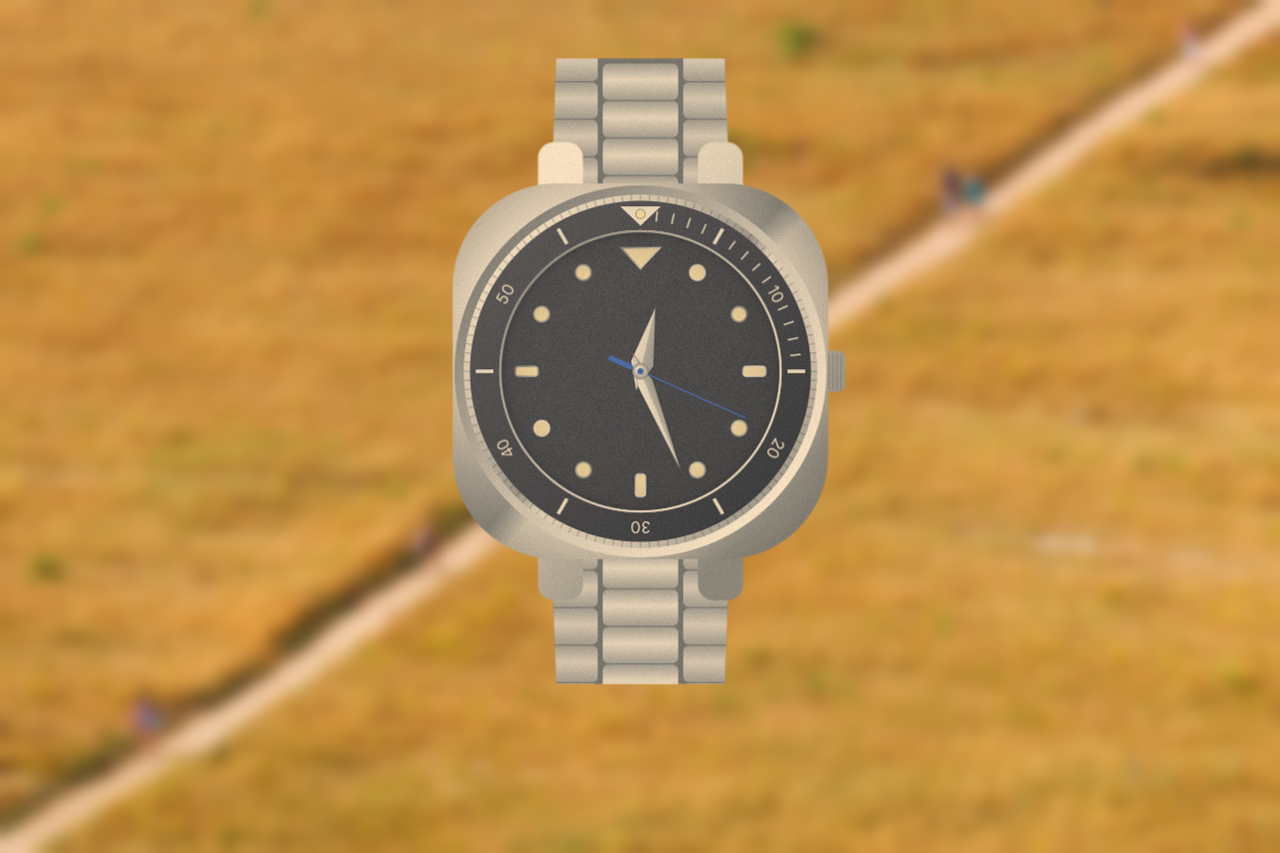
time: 12:26:19
